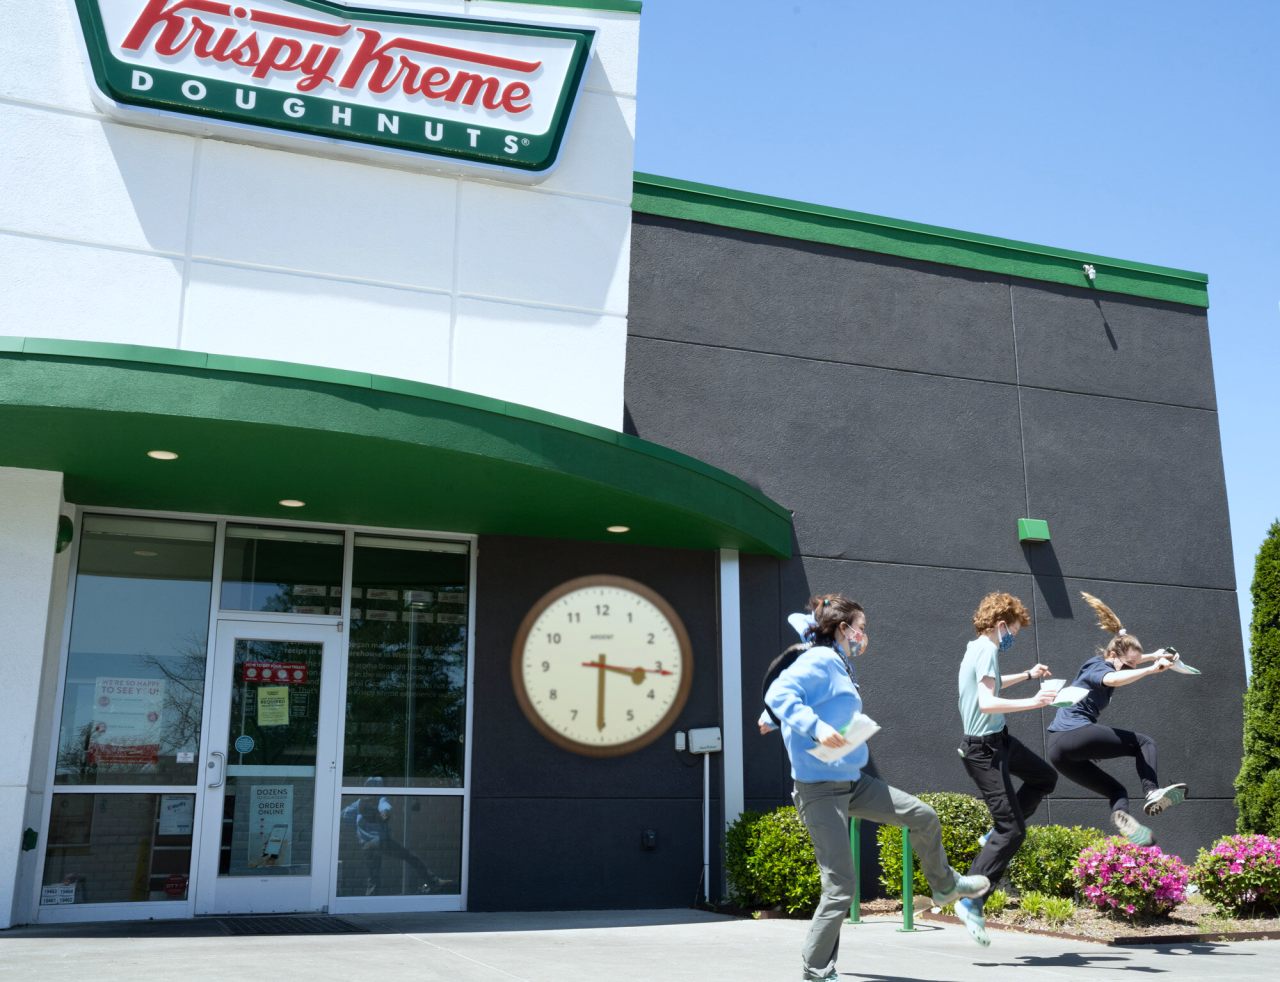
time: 3:30:16
